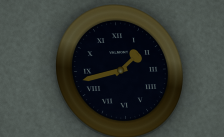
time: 1:43
